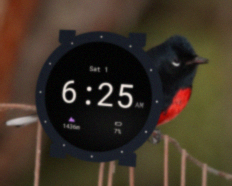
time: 6:25
